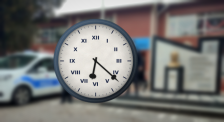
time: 6:22
